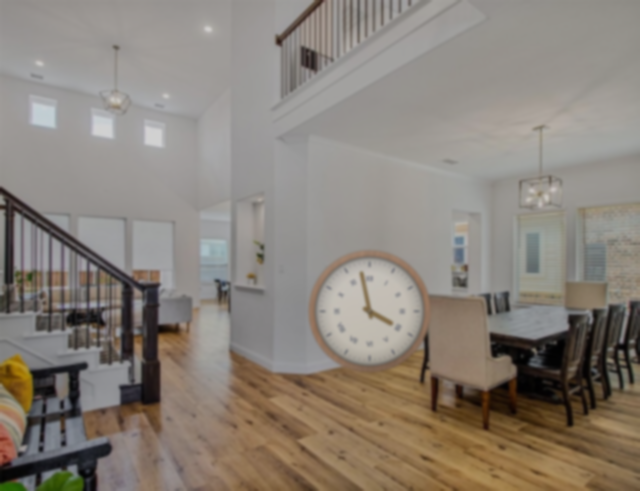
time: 3:58
